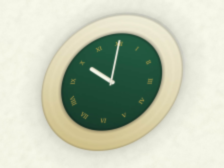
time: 10:00
